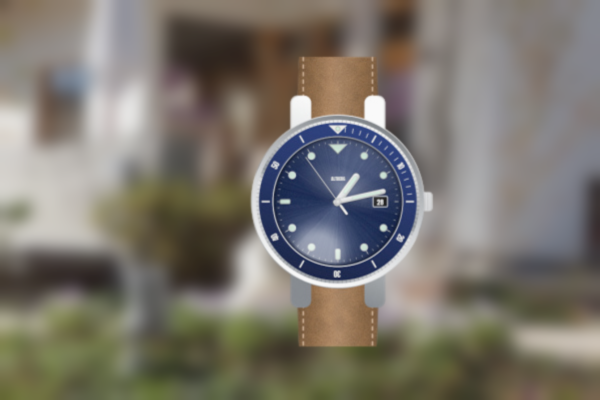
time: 1:12:54
